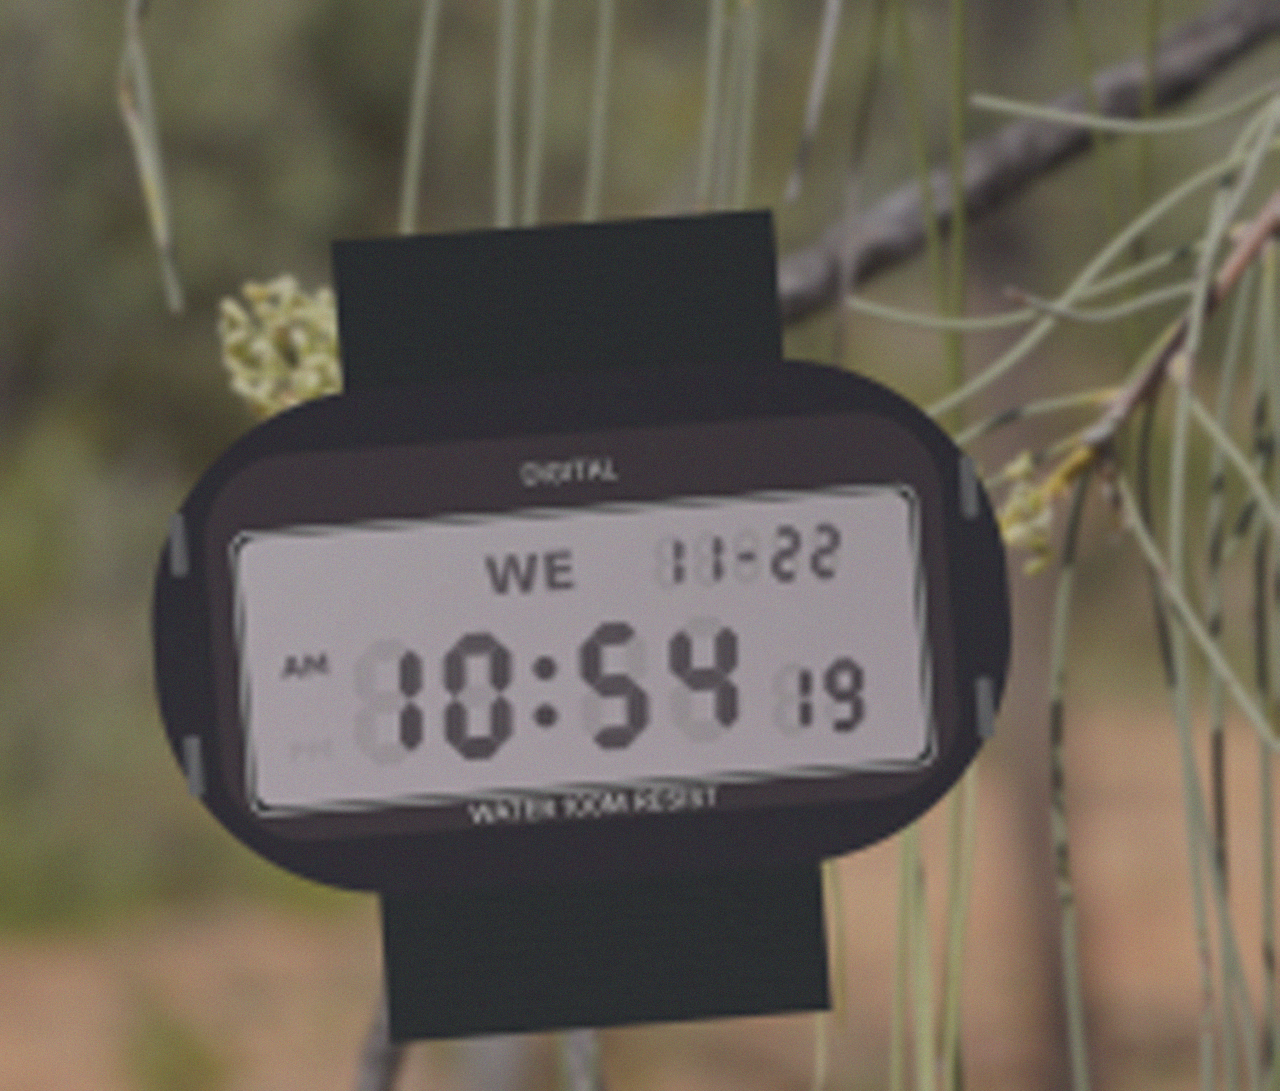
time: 10:54:19
